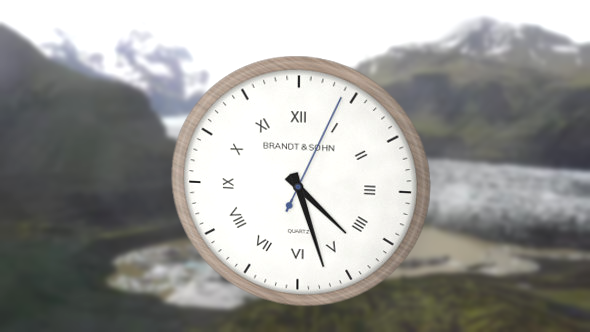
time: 4:27:04
